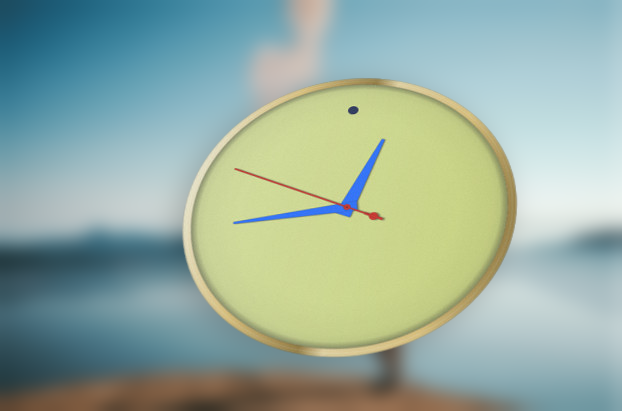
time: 12:43:49
